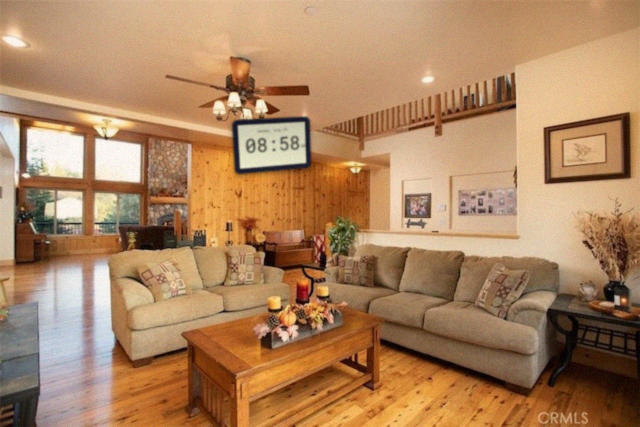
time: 8:58
